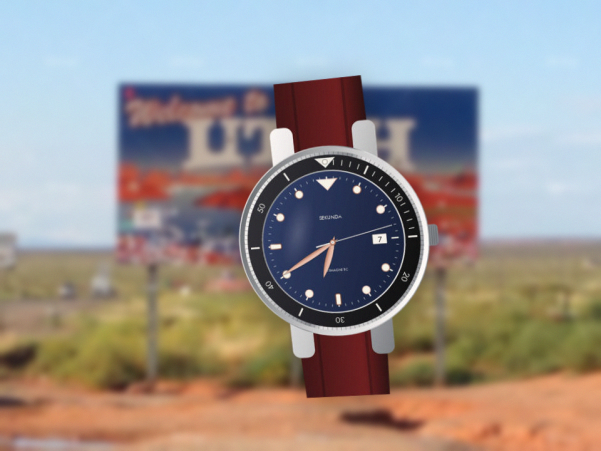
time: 6:40:13
